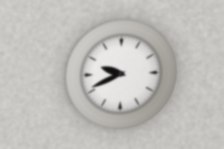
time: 9:41
